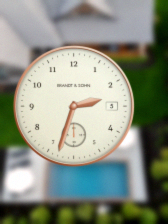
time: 2:33
